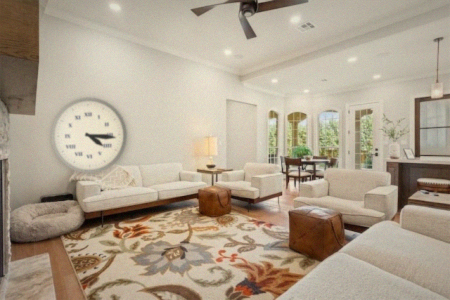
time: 4:16
